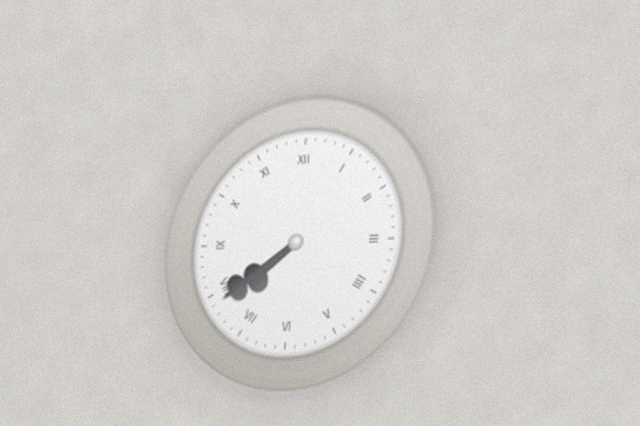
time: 7:39
